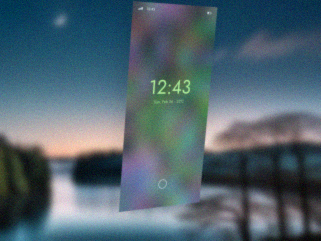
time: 12:43
